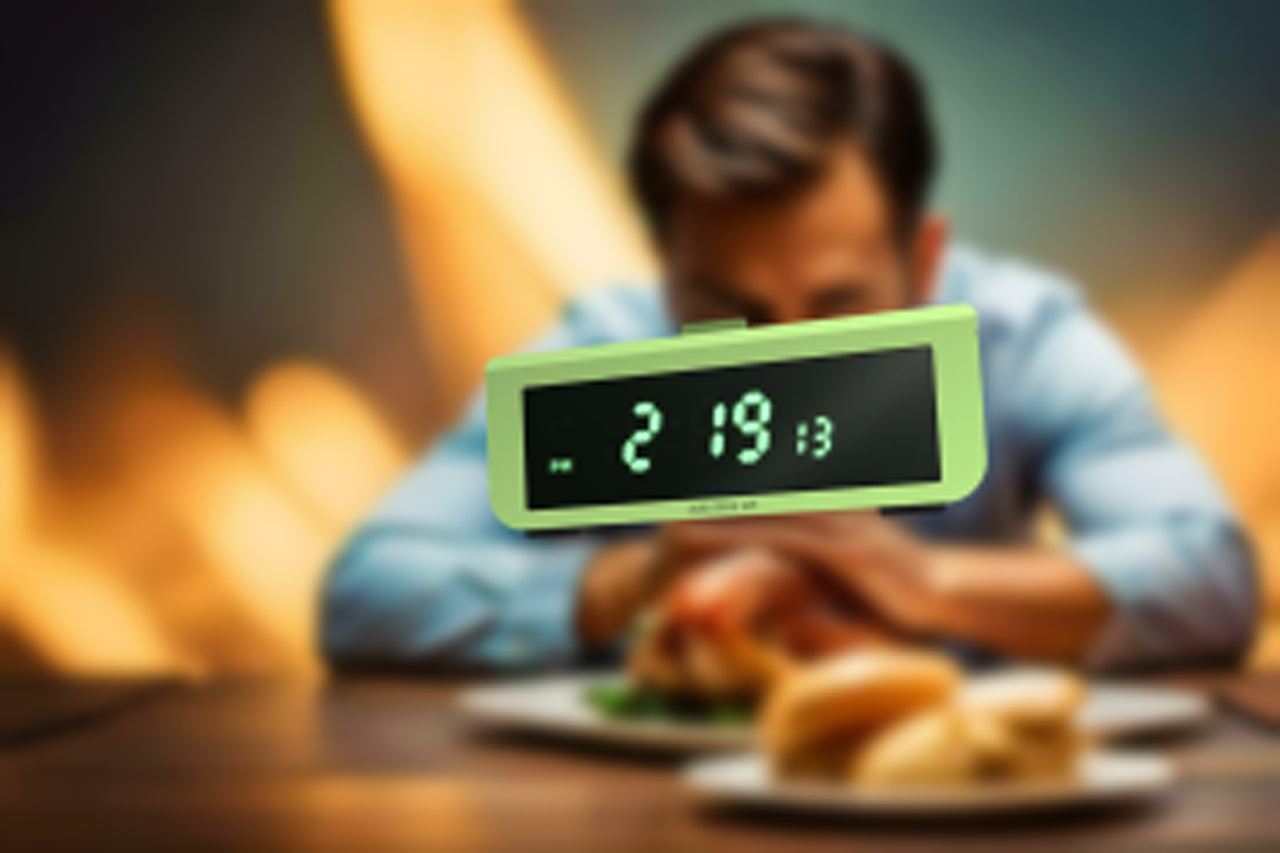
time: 2:19:13
